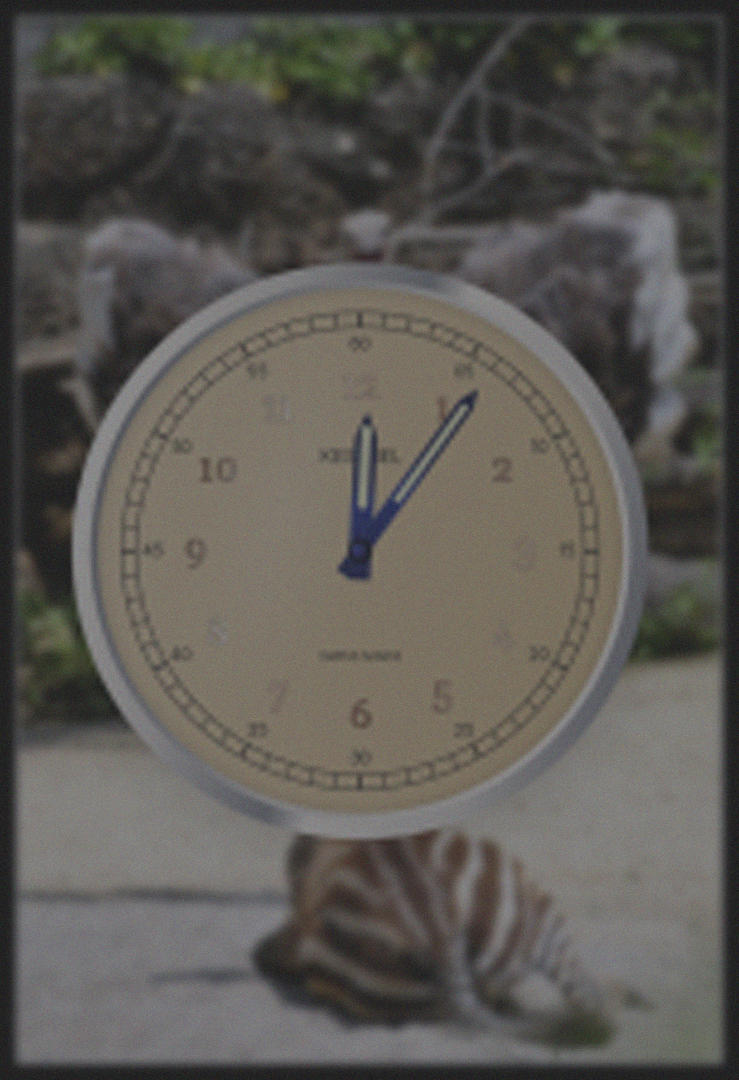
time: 12:06
